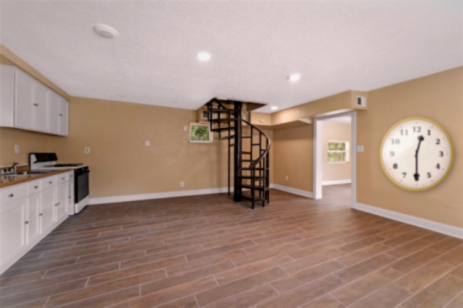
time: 12:30
